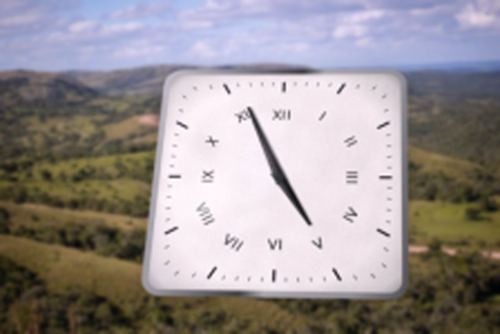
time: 4:56
